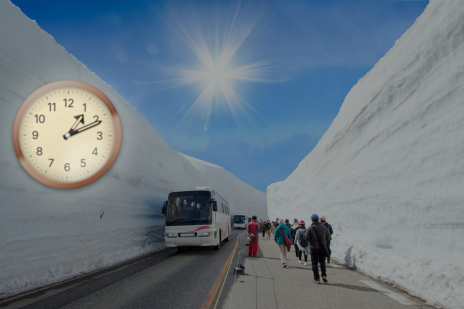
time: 1:11
